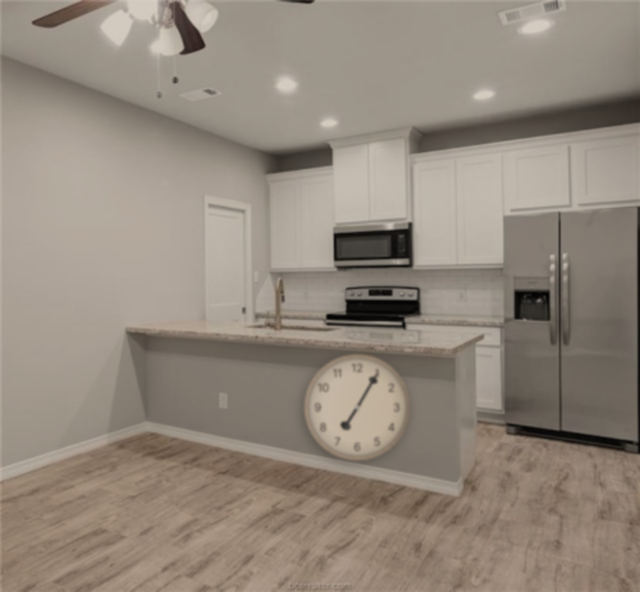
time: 7:05
